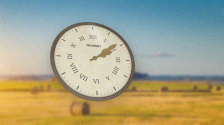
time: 2:09
